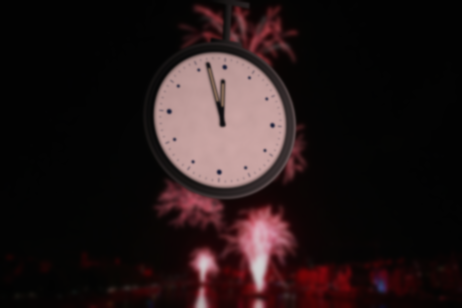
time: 11:57
